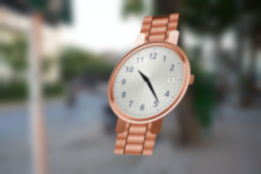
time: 10:24
